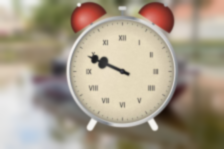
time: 9:49
